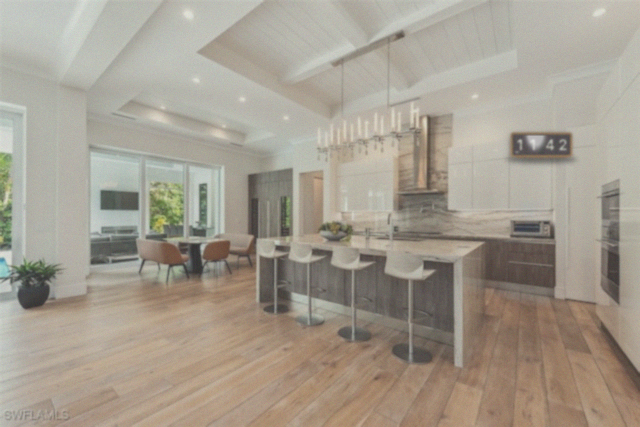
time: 11:42
